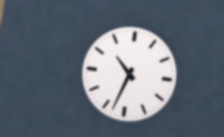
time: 10:33
